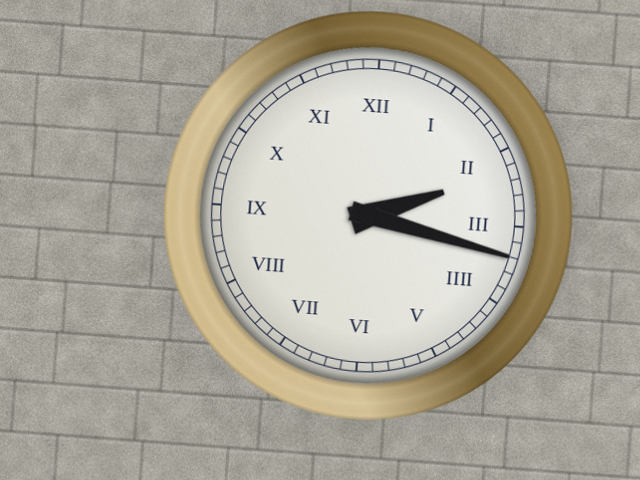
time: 2:17
